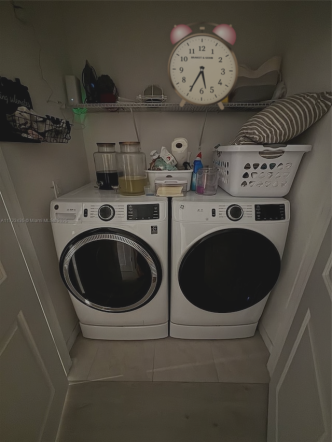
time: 5:35
